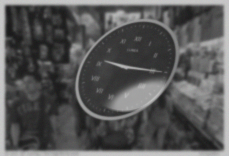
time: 9:15
